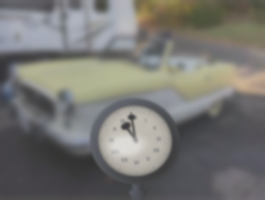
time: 10:59
